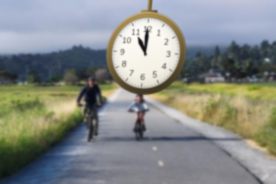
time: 11:00
